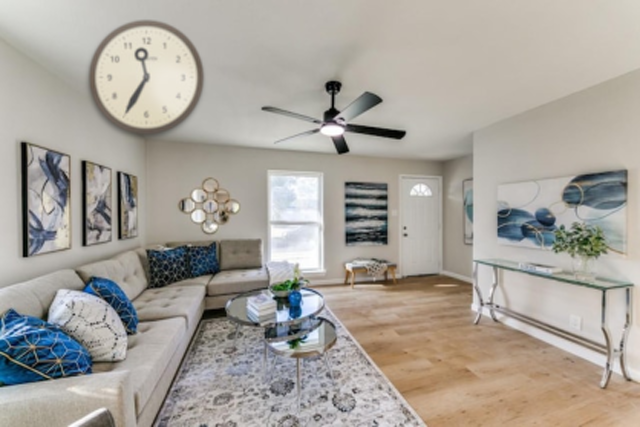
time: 11:35
